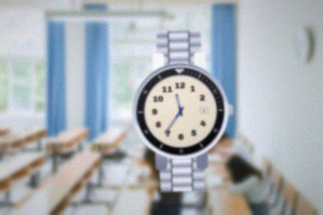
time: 11:36
